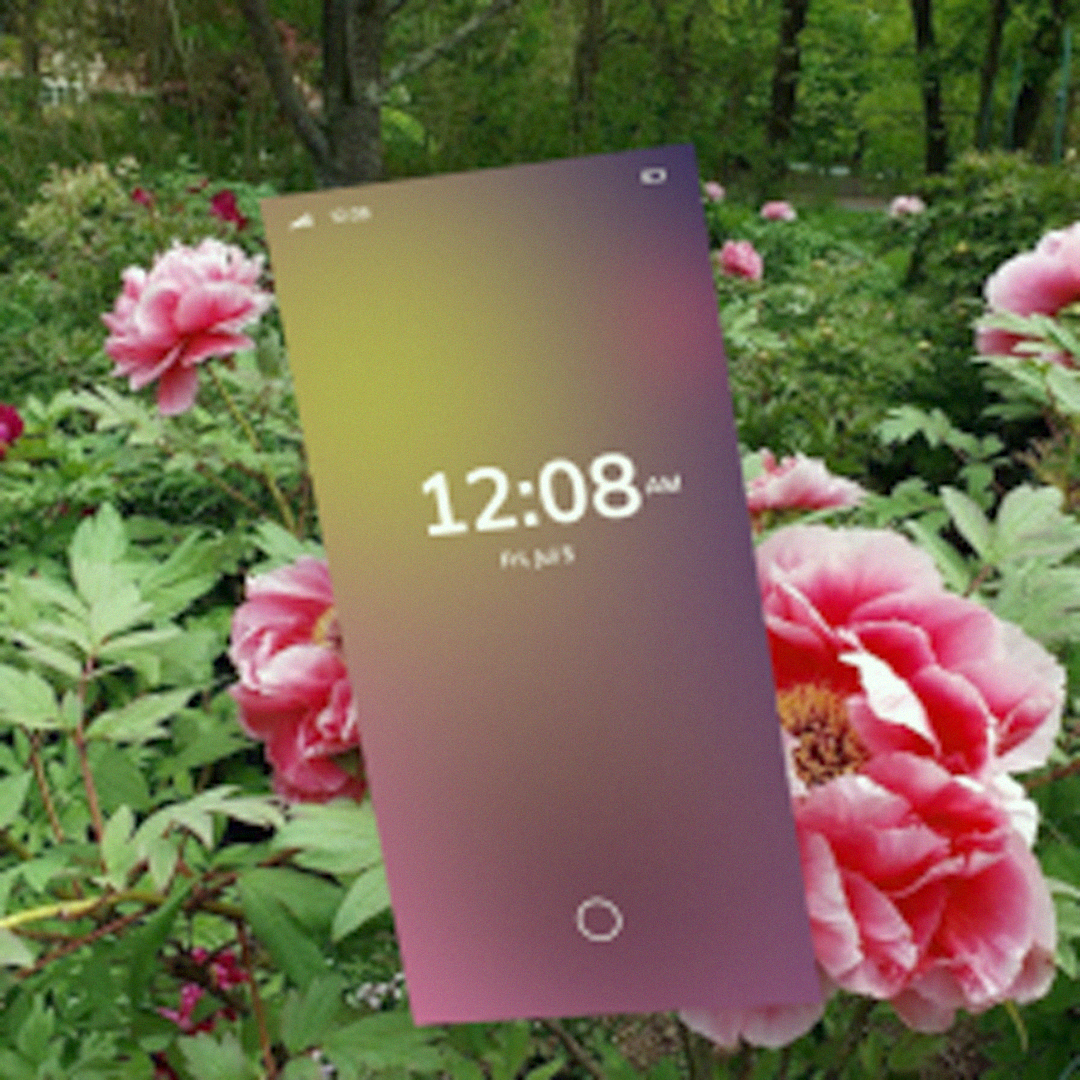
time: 12:08
